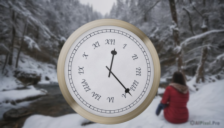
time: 12:23
